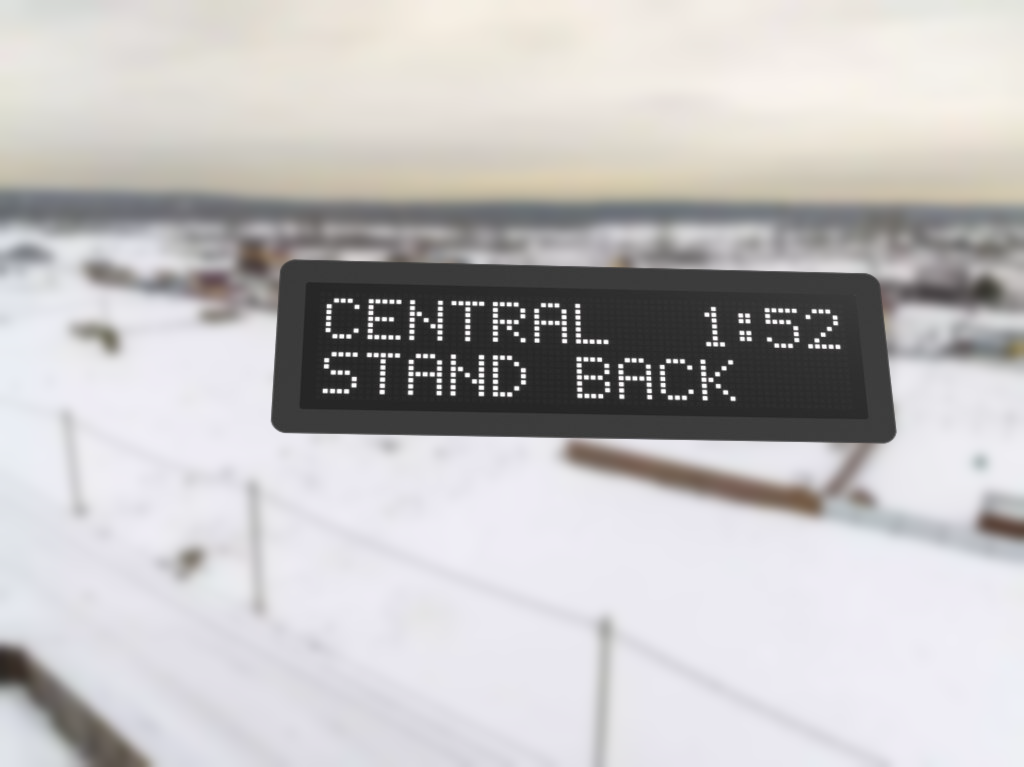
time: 1:52
